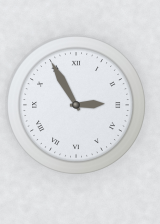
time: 2:55
